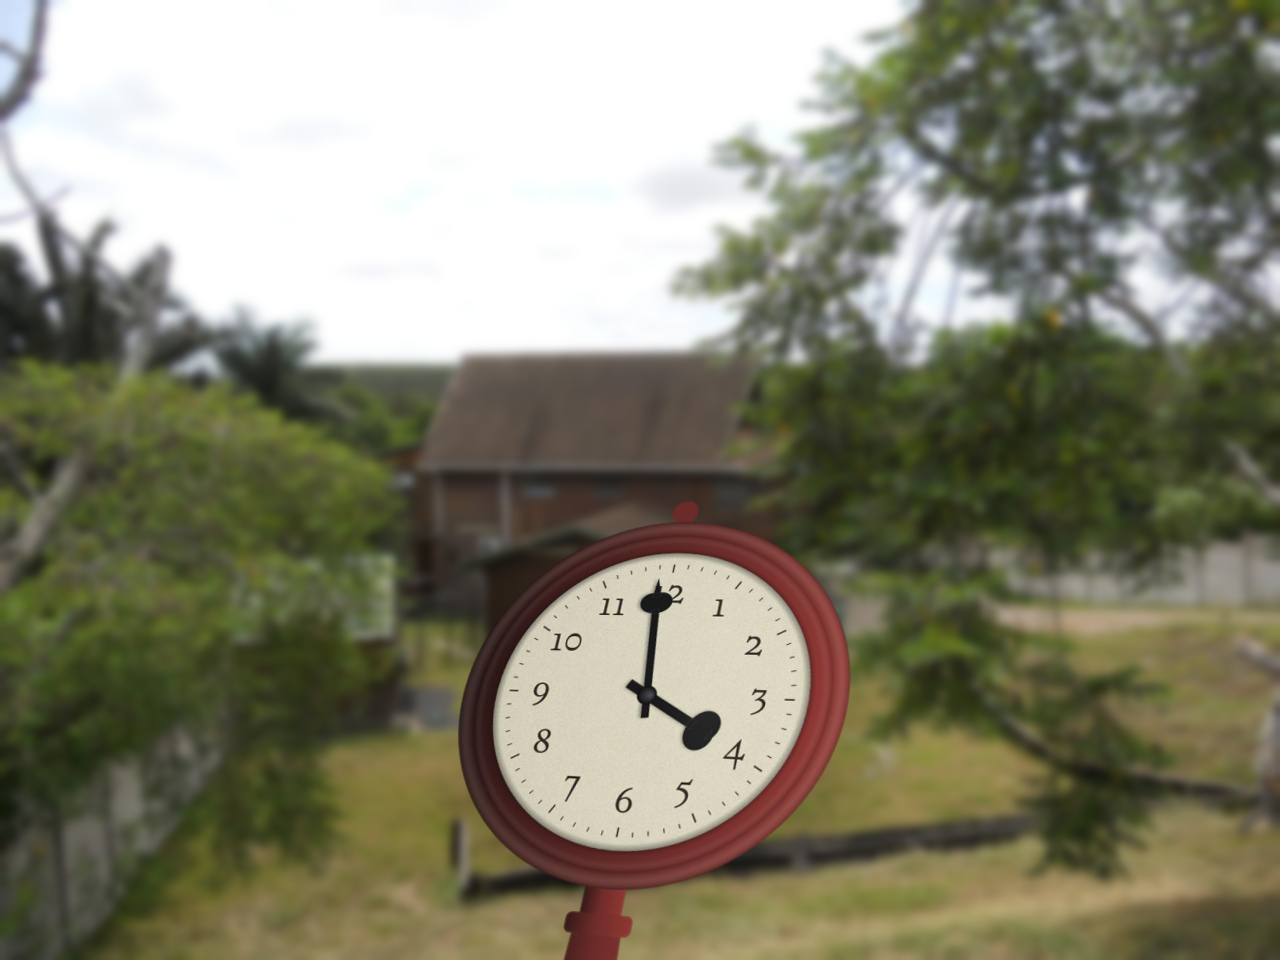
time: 3:59
